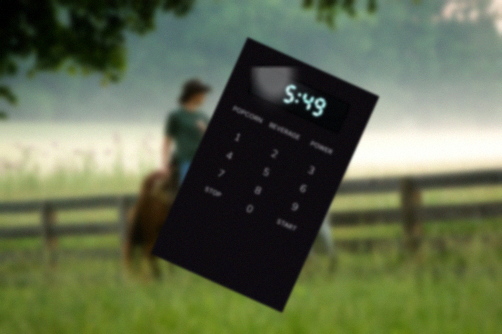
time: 5:49
